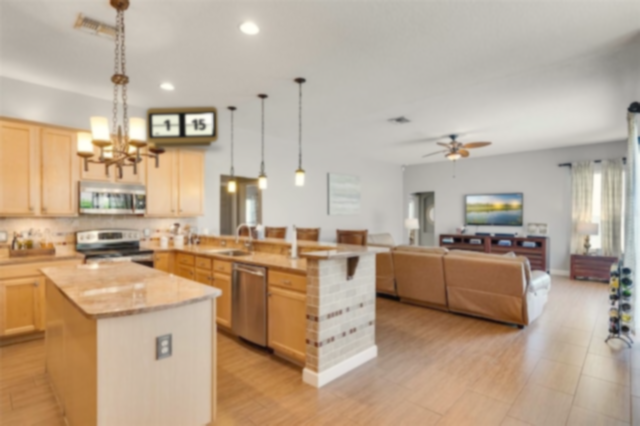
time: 1:15
